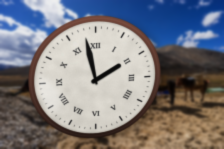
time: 1:58
